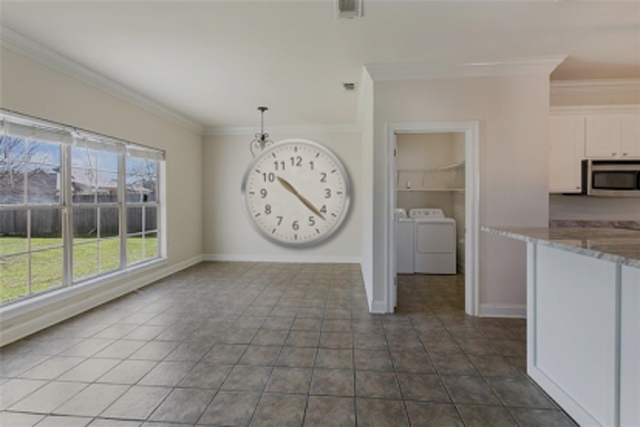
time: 10:22
